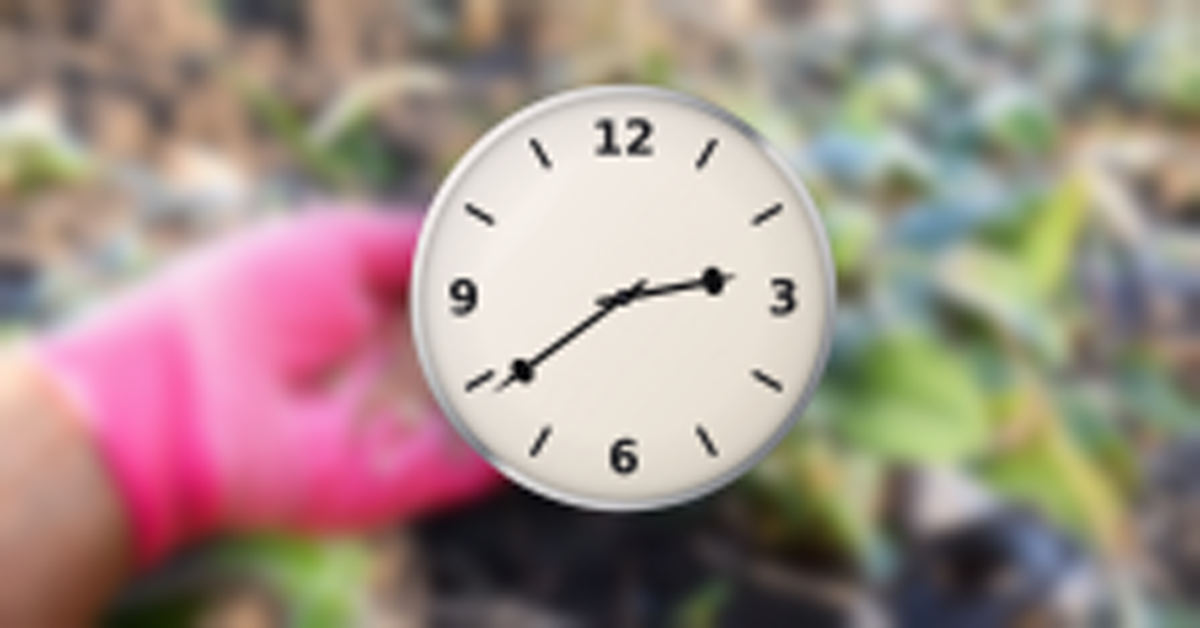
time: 2:39
